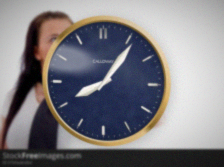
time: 8:06
